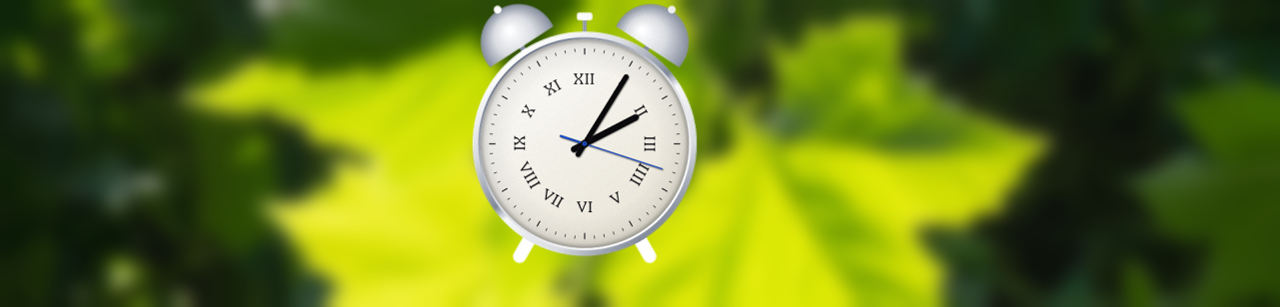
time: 2:05:18
